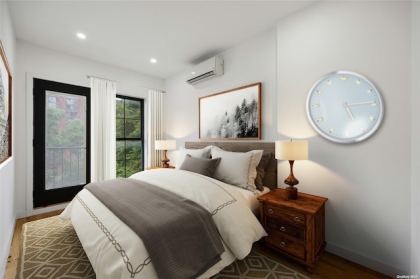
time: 5:14
